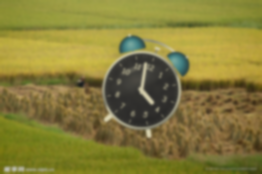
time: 3:58
